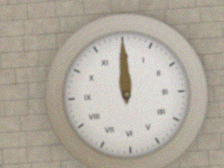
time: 12:00
